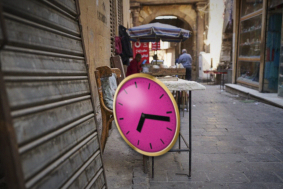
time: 7:17
